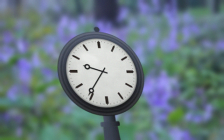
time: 9:36
